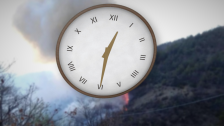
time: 12:30
